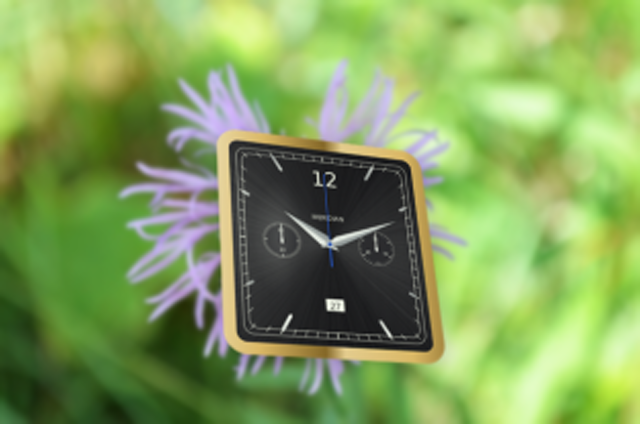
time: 10:11
